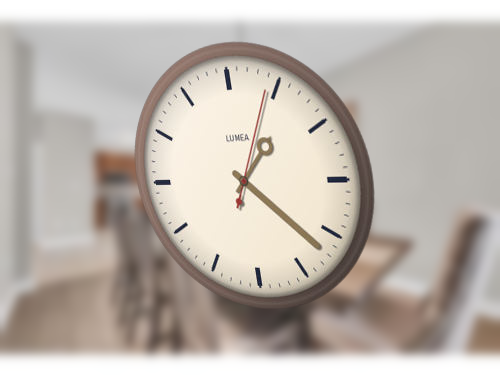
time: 1:22:04
